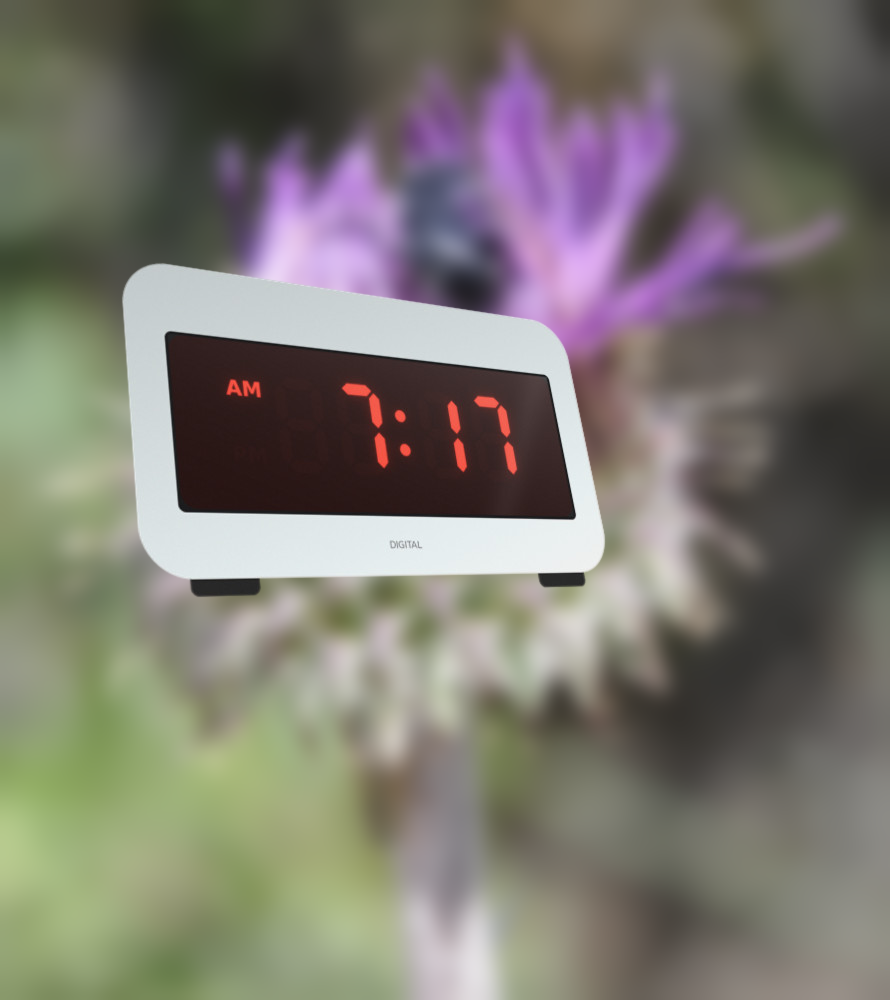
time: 7:17
